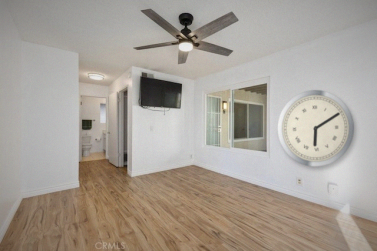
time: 6:10
